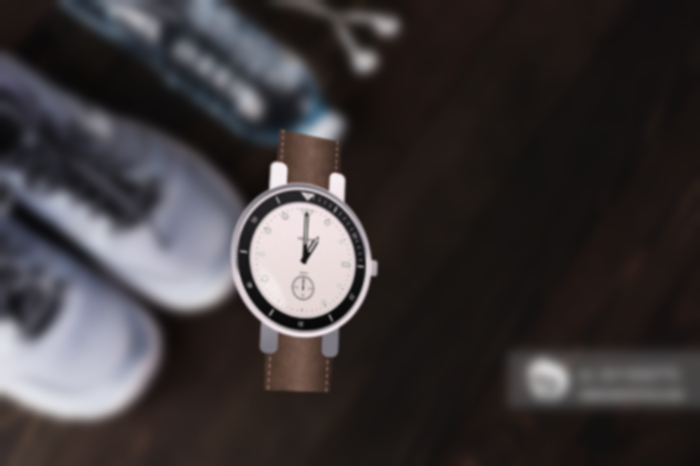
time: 1:00
